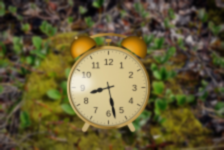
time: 8:28
